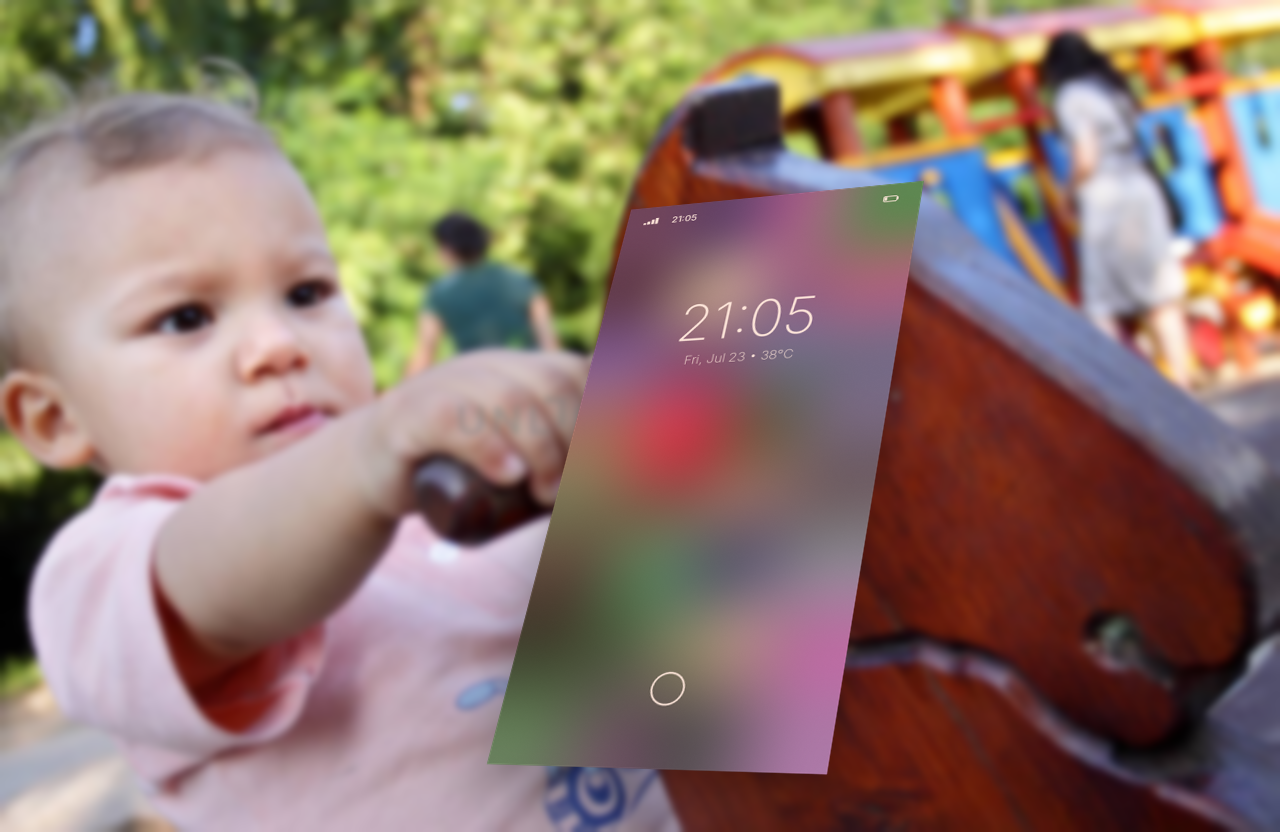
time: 21:05
